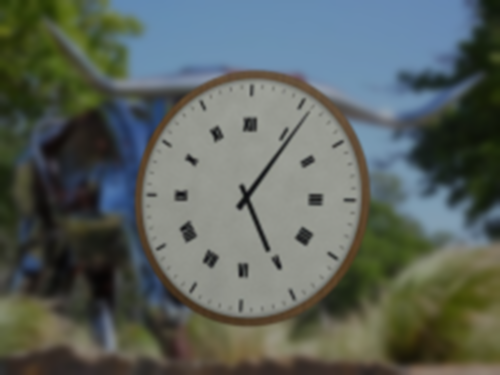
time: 5:06
